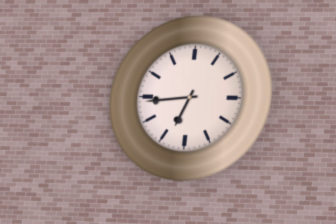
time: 6:44
